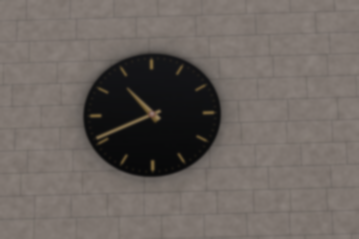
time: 10:41
